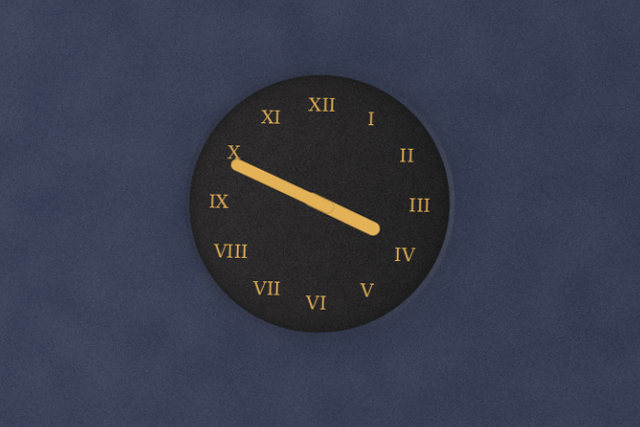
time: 3:49
